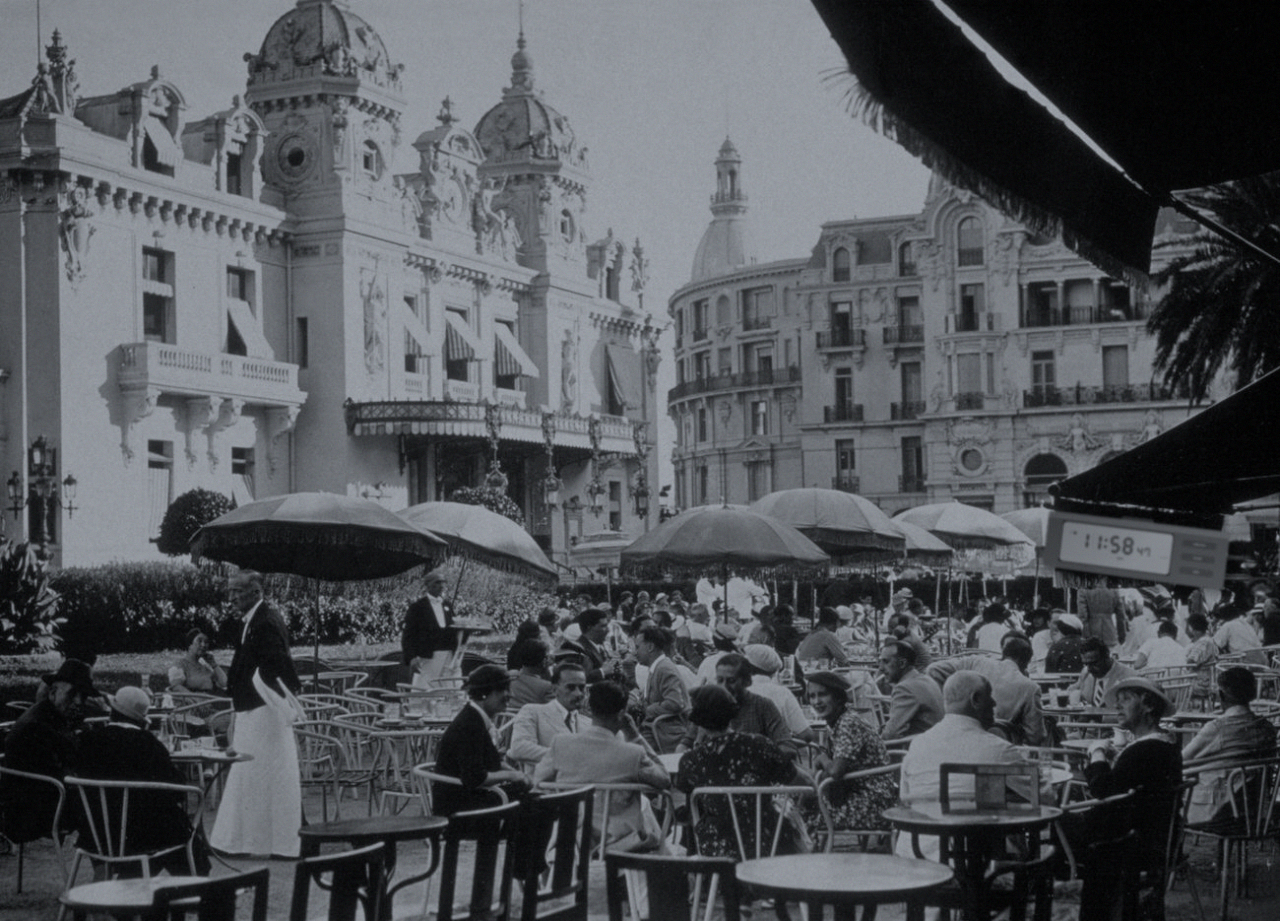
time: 11:58
